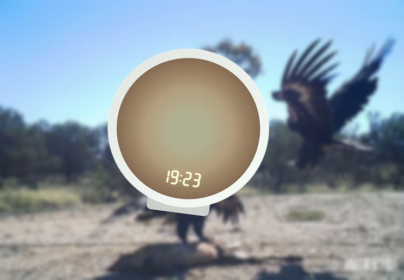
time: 19:23
